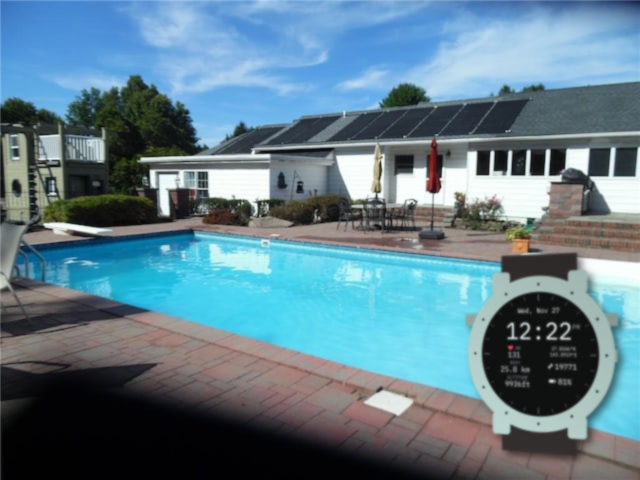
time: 12:22
